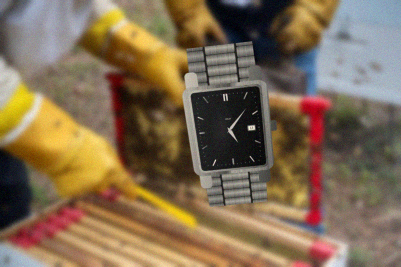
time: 5:07
